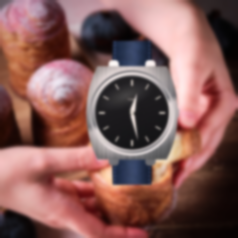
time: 12:28
